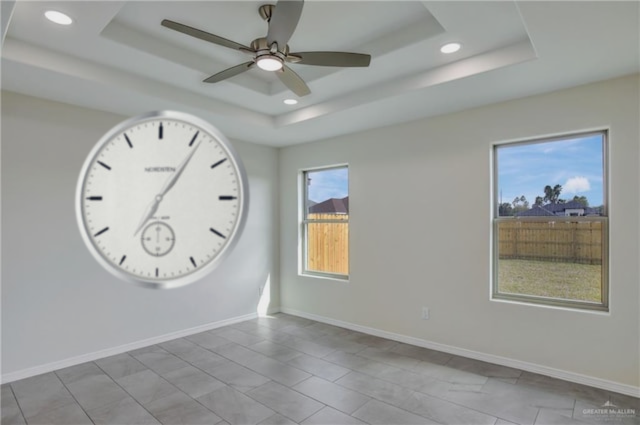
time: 7:06
